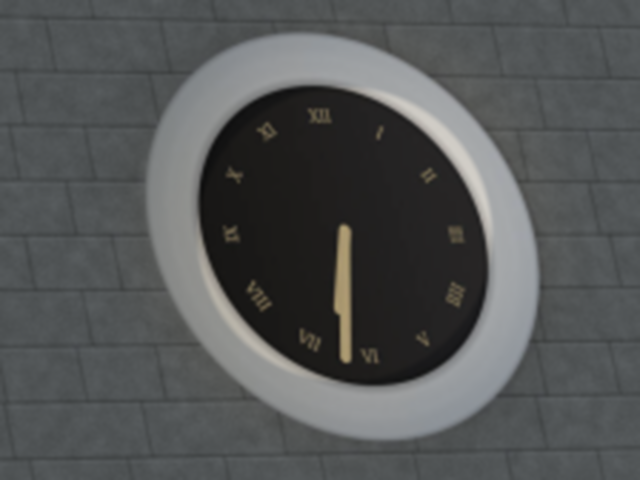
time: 6:32
